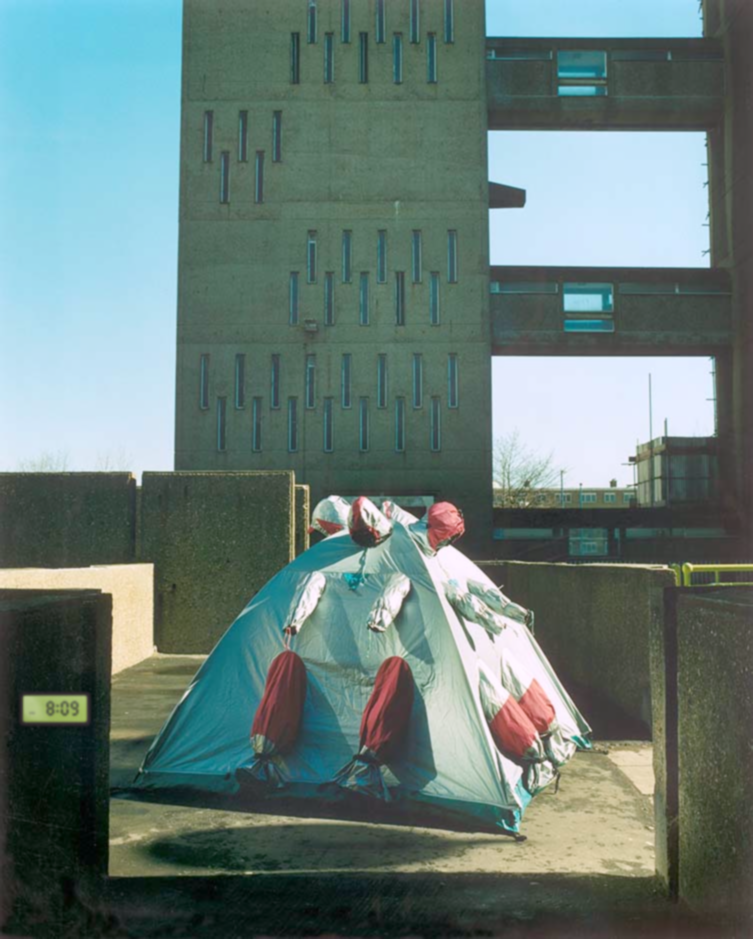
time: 8:09
